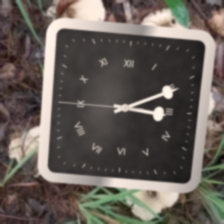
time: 3:10:45
